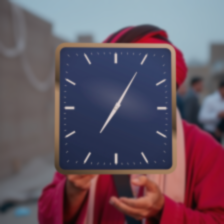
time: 7:05
